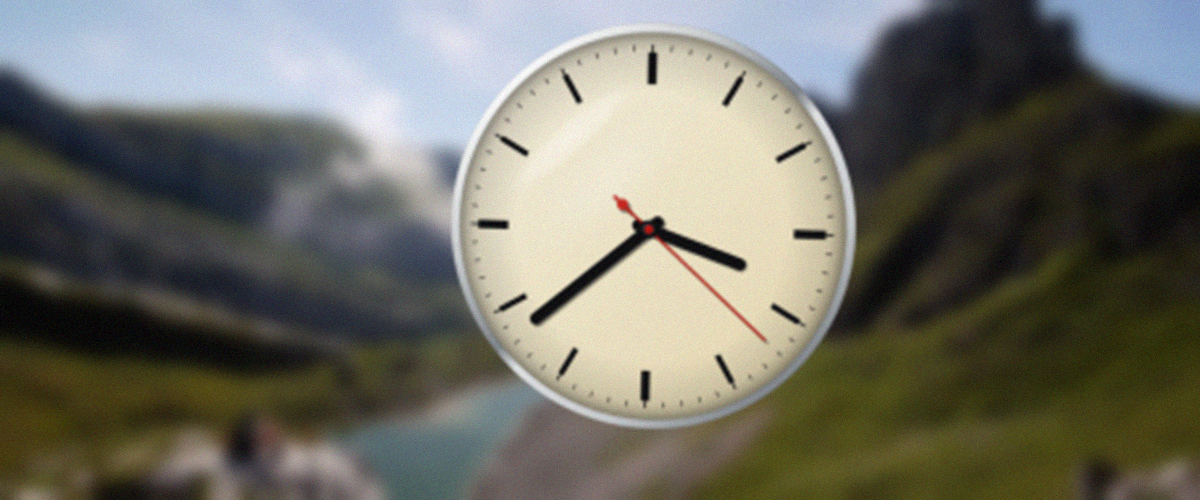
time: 3:38:22
